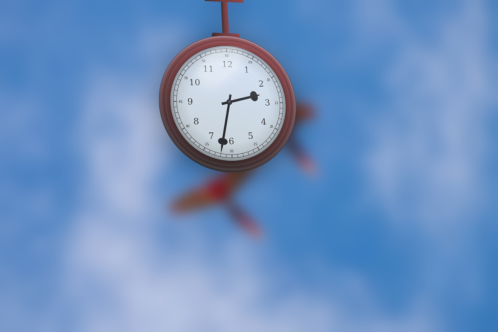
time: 2:32
